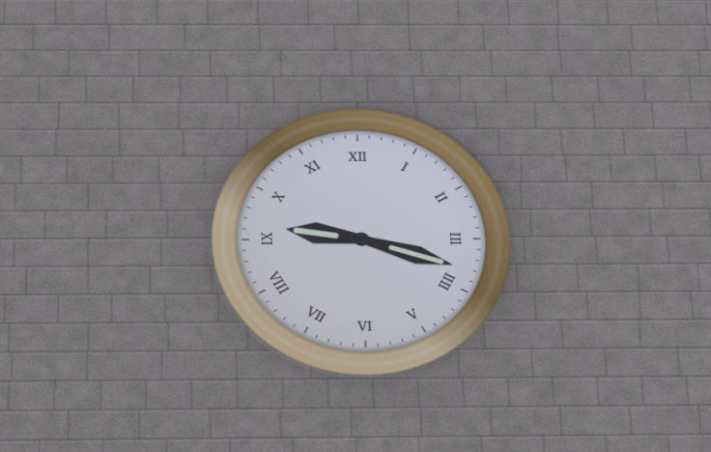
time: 9:18
